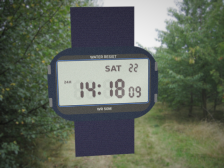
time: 14:18:09
